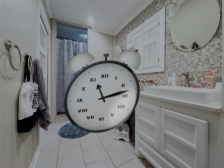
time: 11:13
